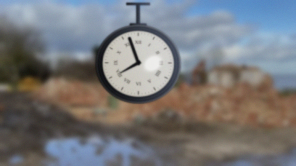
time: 7:57
